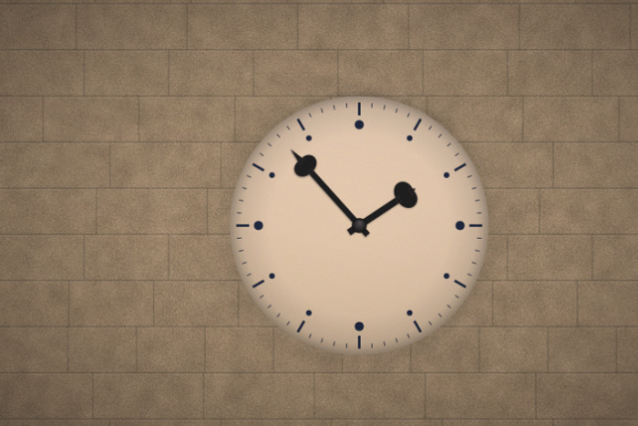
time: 1:53
